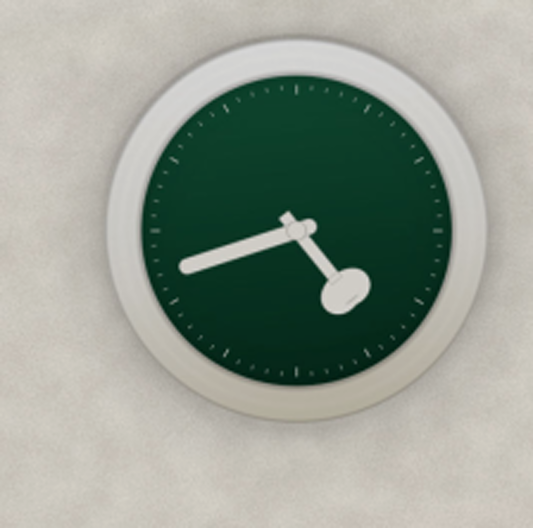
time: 4:42
